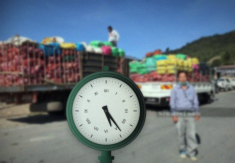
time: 5:24
